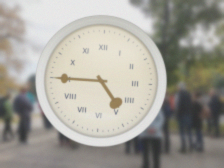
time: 4:45
